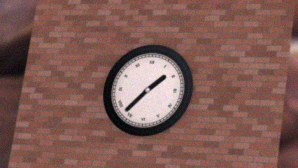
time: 1:37
